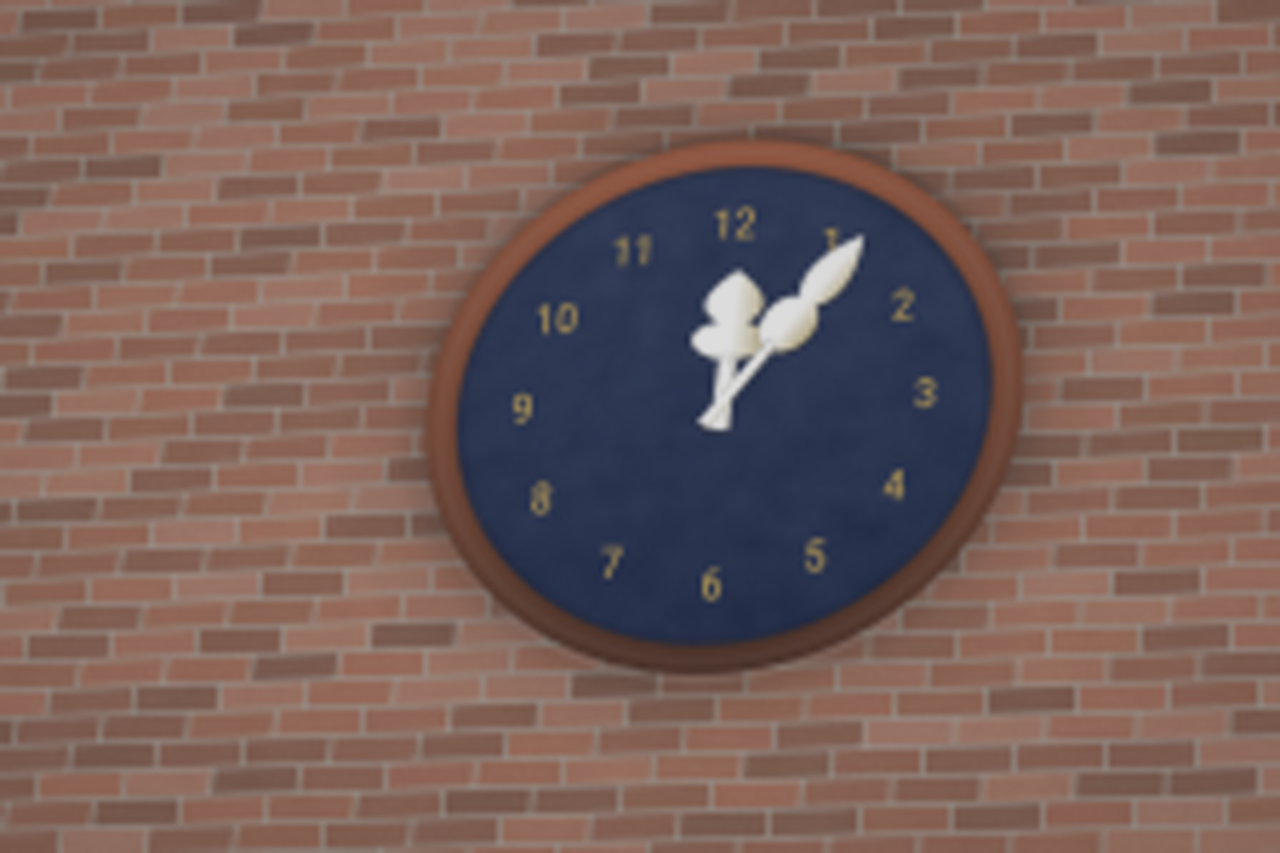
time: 12:06
